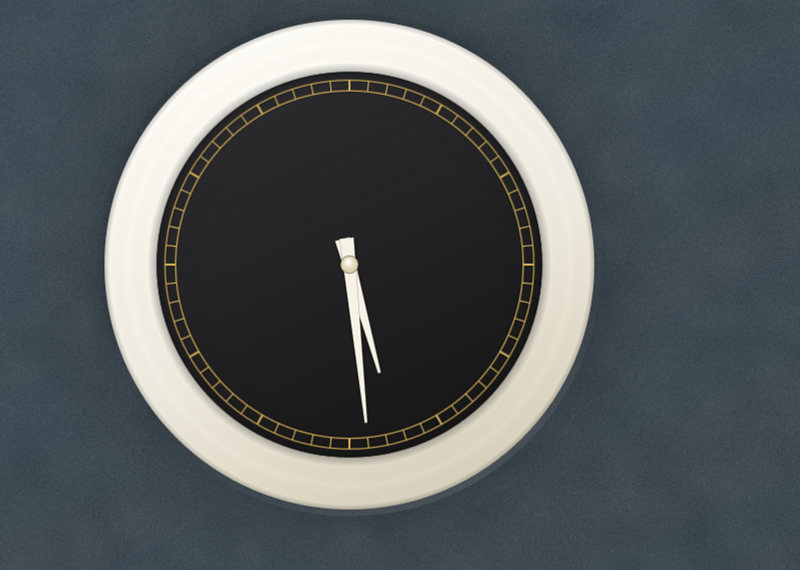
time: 5:29
